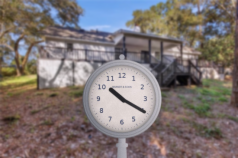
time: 10:20
